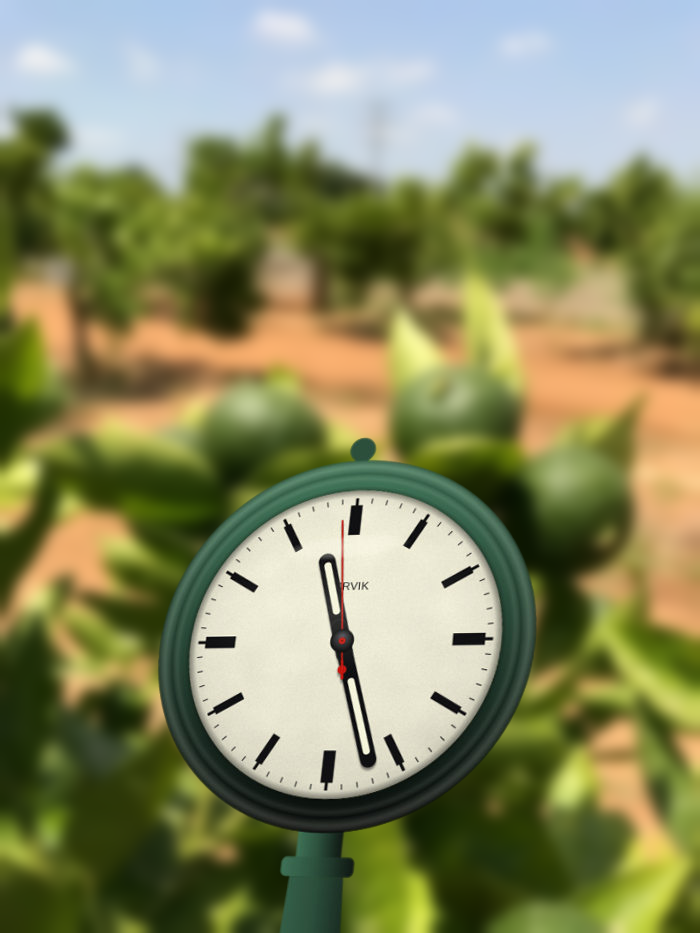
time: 11:26:59
